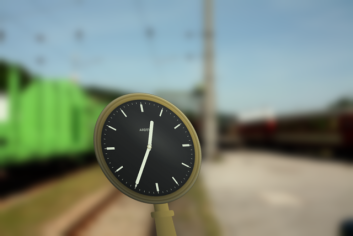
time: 12:35
